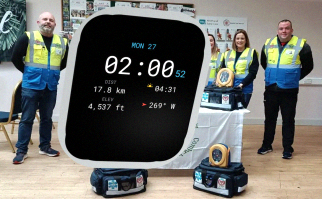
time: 2:00:52
